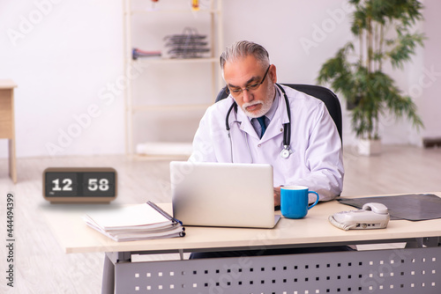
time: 12:58
